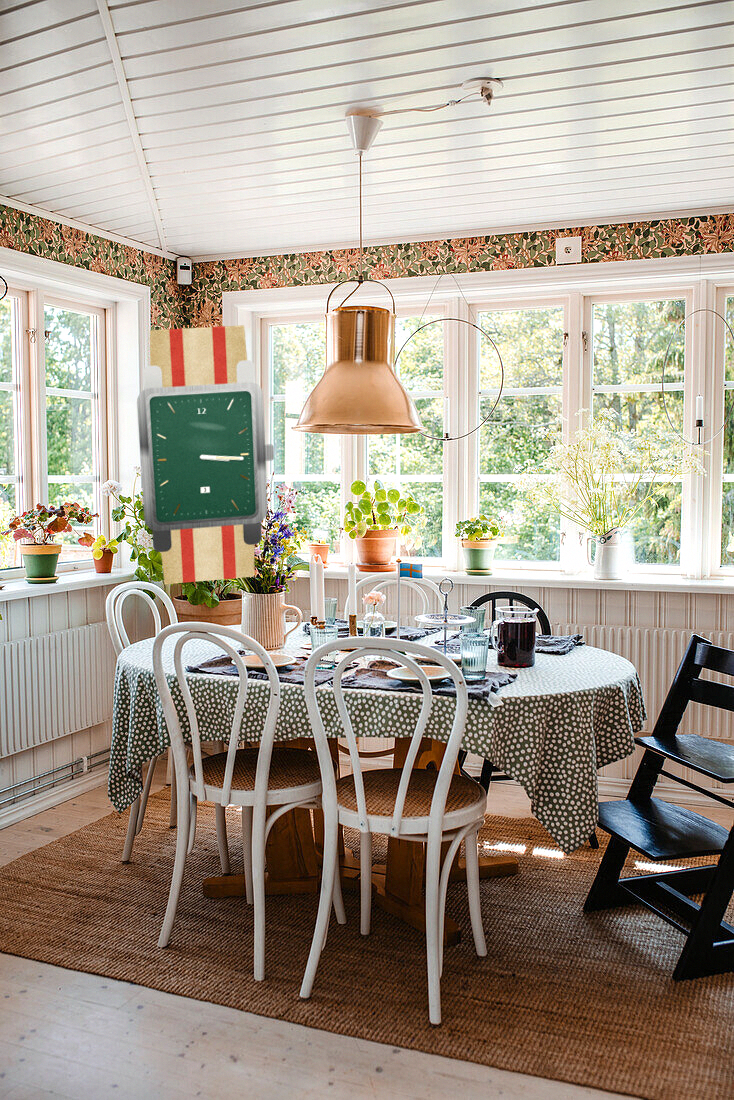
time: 3:16
